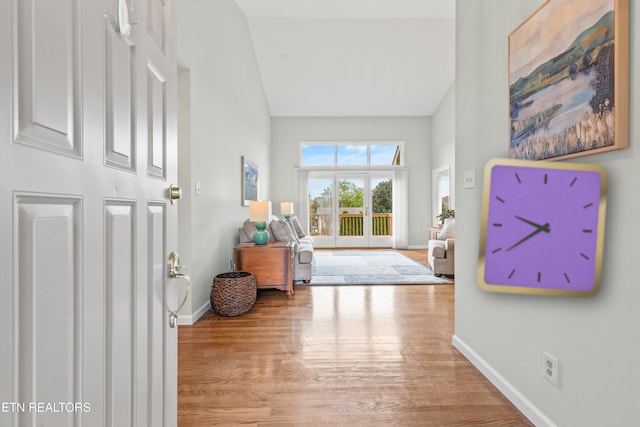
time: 9:39
